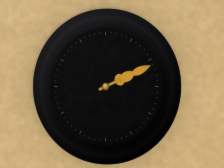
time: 2:11
